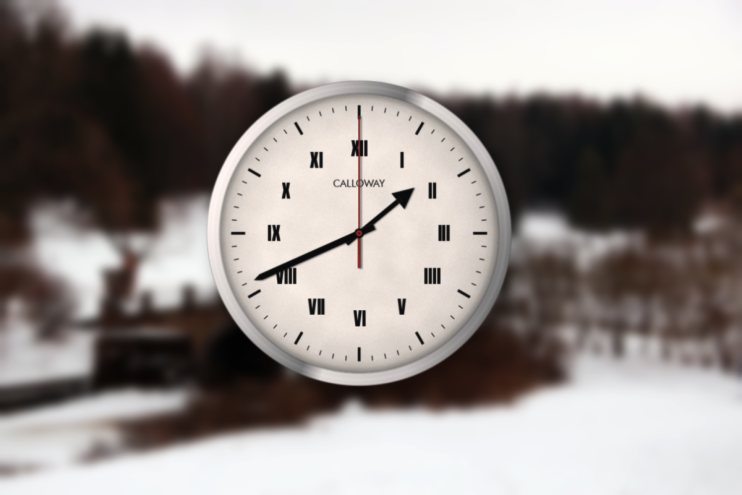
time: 1:41:00
